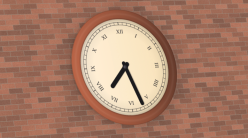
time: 7:27
